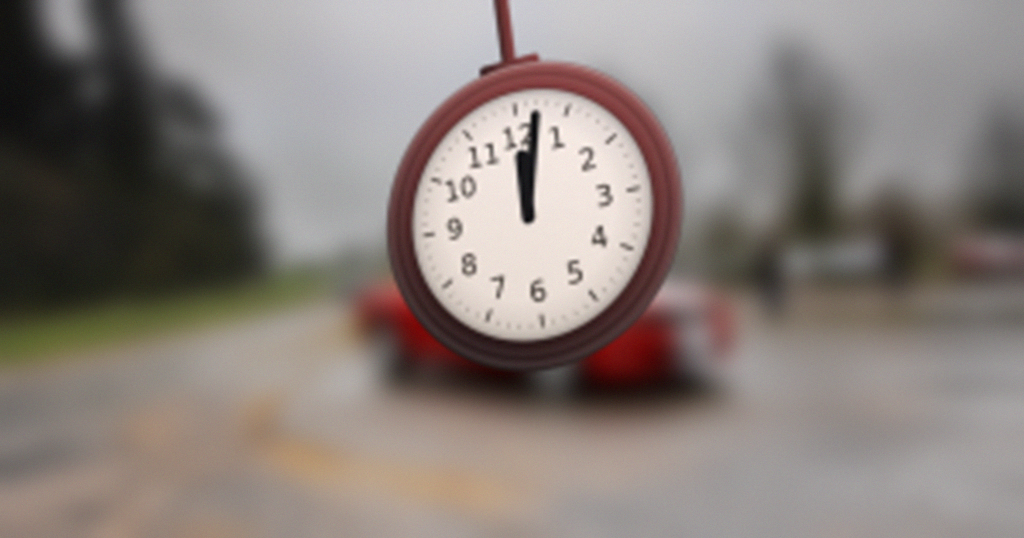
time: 12:02
